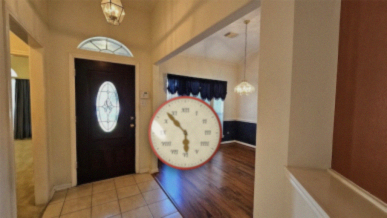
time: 5:53
